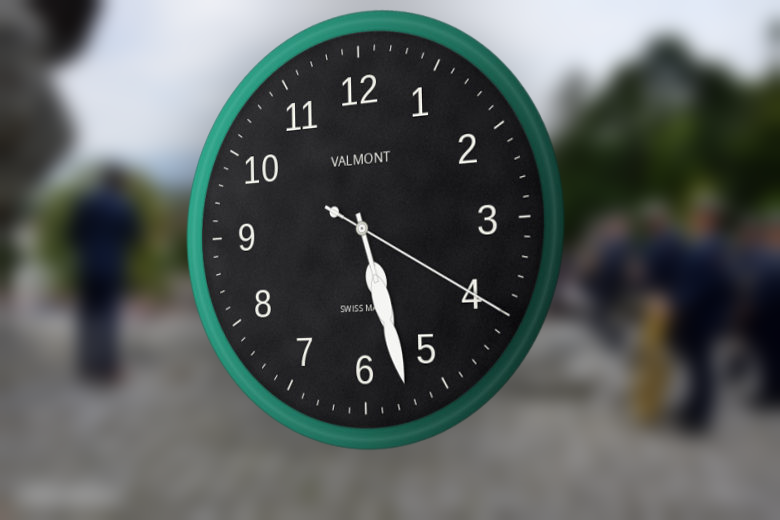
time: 5:27:20
